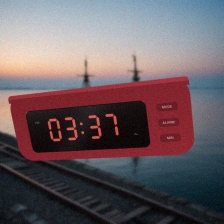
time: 3:37
